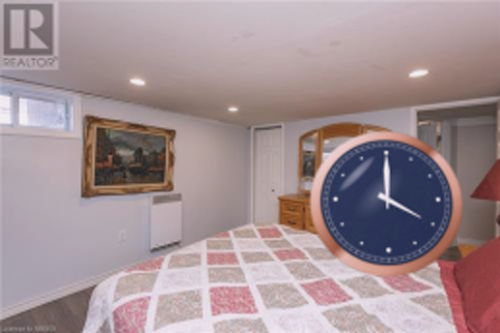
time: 4:00
